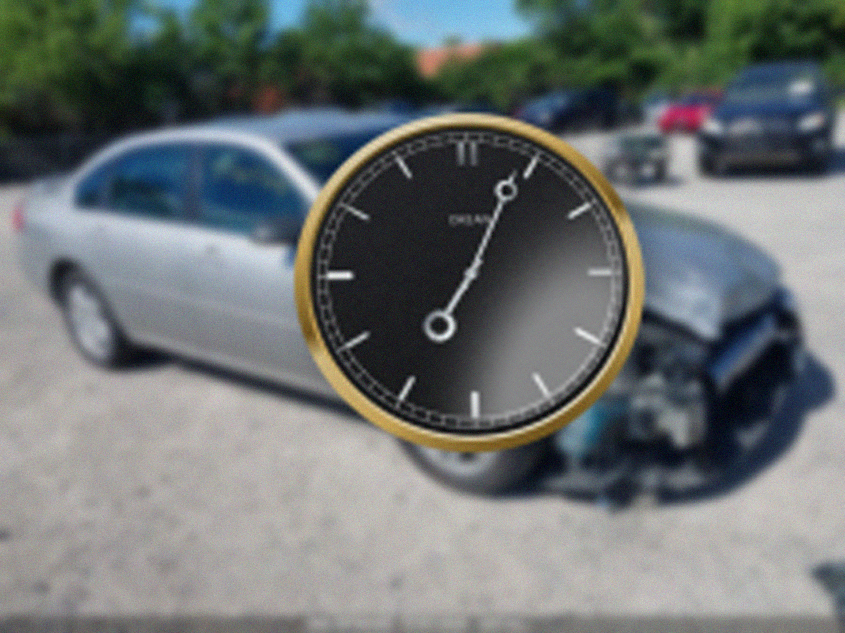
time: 7:04
